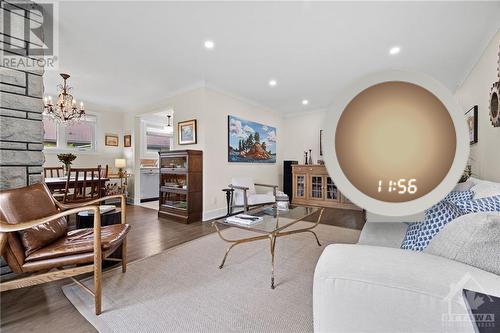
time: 11:56
